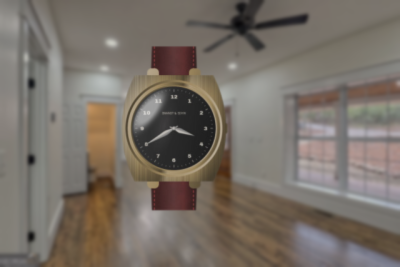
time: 3:40
